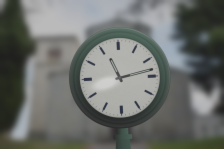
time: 11:13
